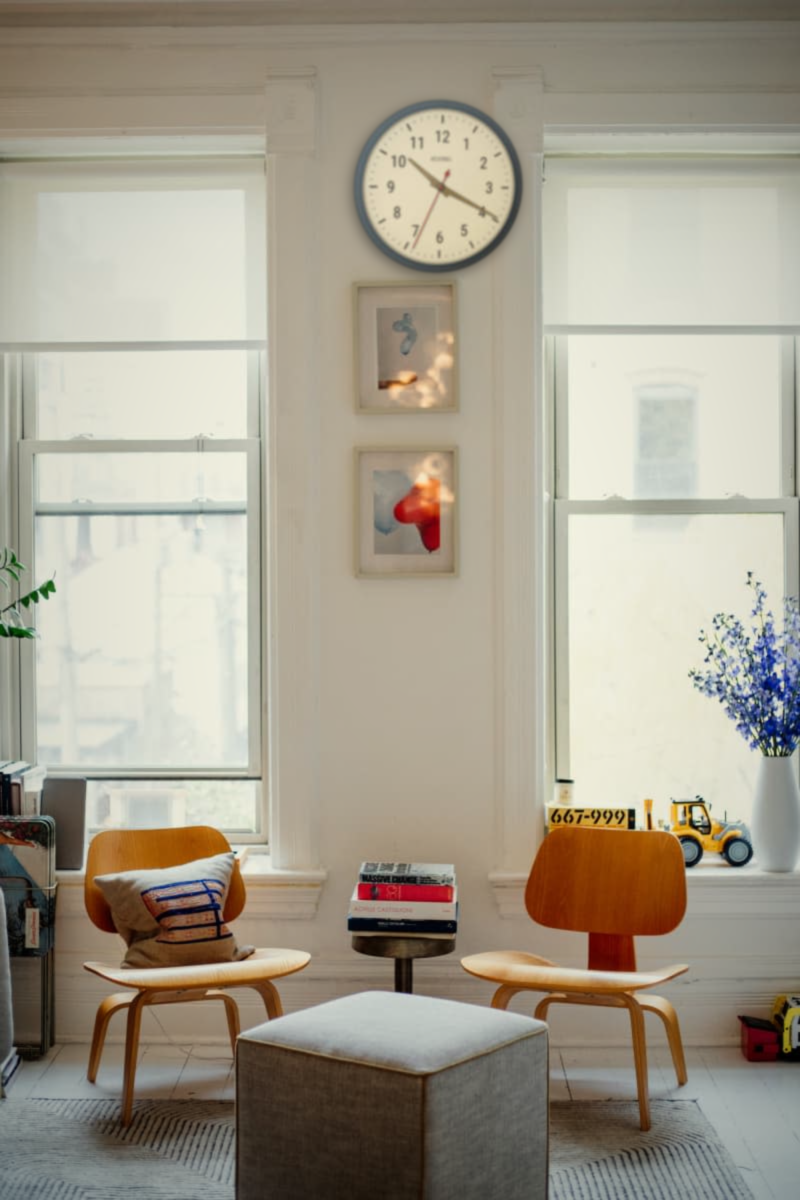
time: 10:19:34
